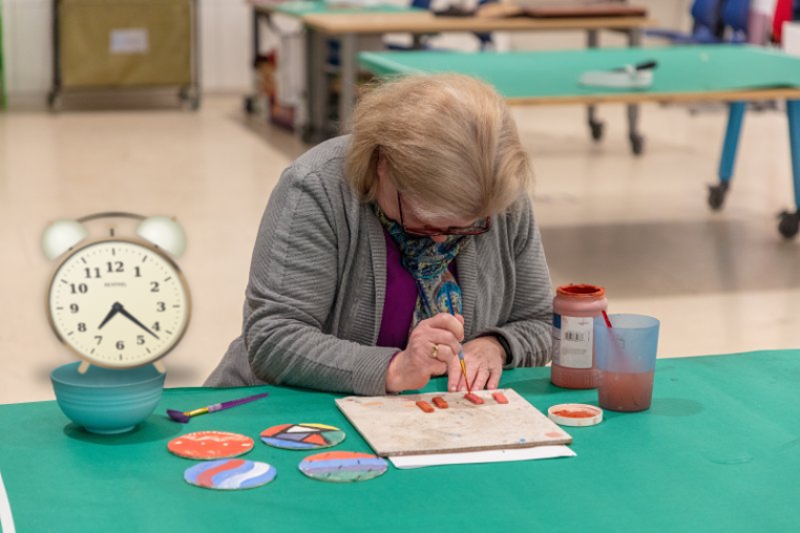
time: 7:22
